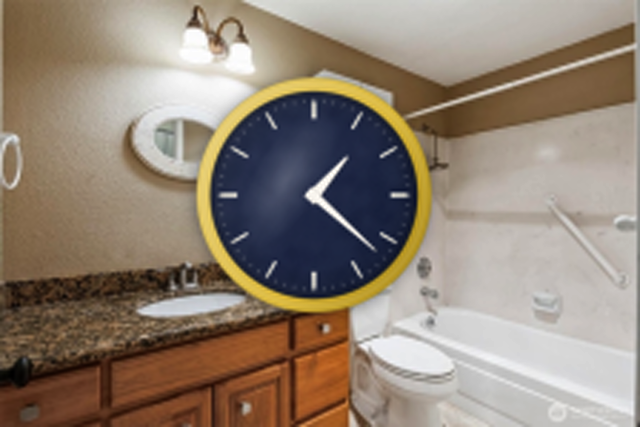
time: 1:22
